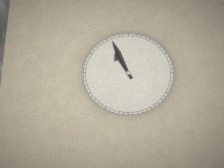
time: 10:56
